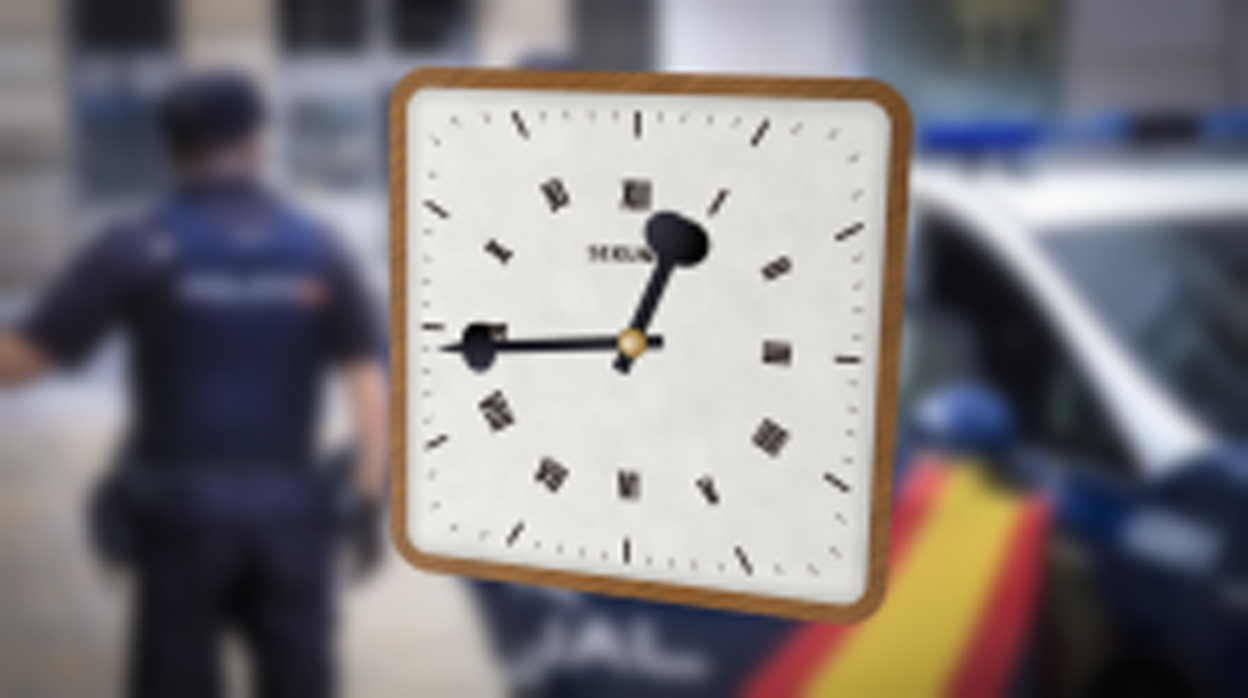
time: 12:44
